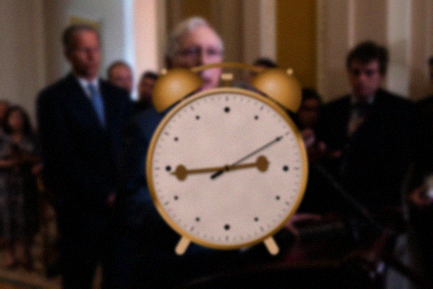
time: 2:44:10
